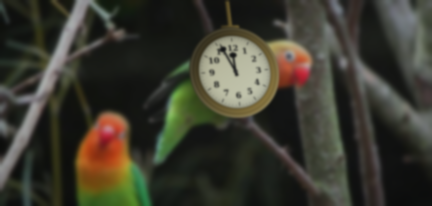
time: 11:56
